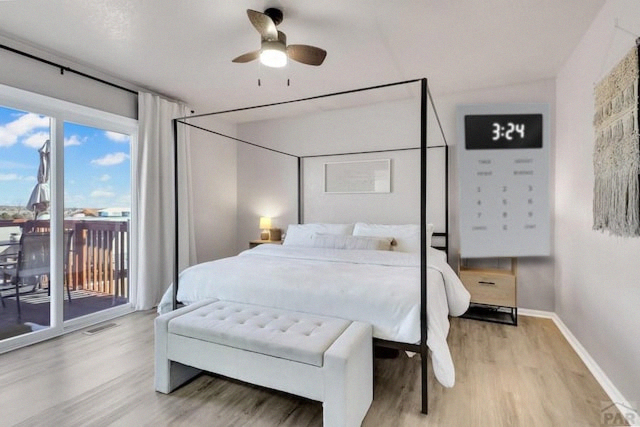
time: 3:24
